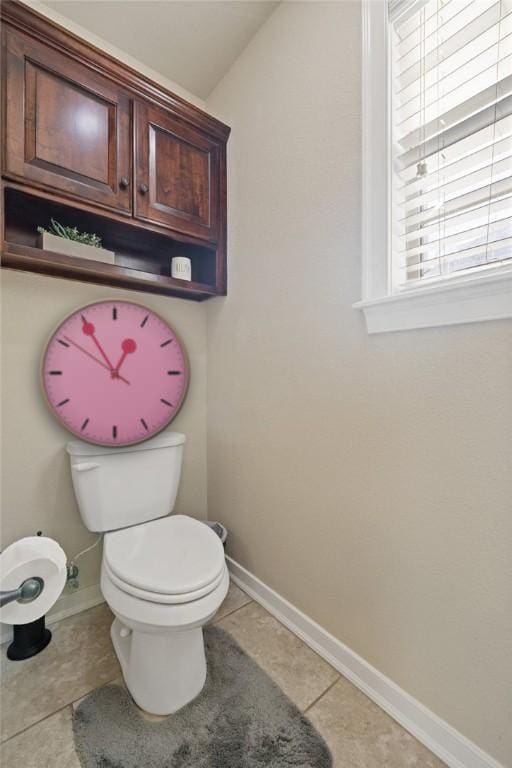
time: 12:54:51
